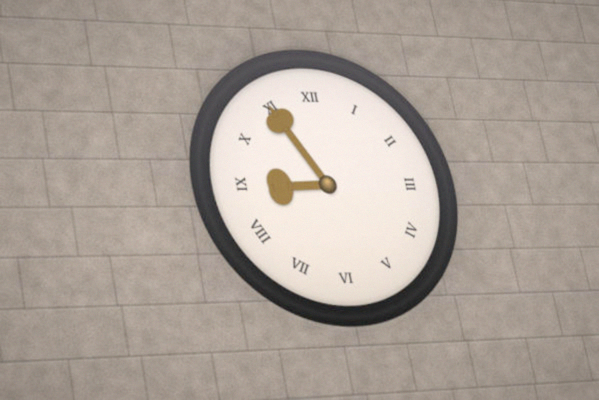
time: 8:55
